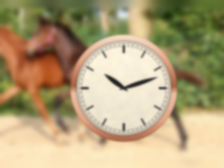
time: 10:12
